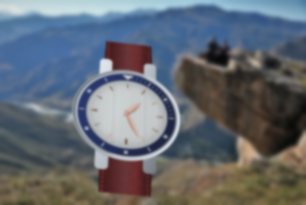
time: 1:26
